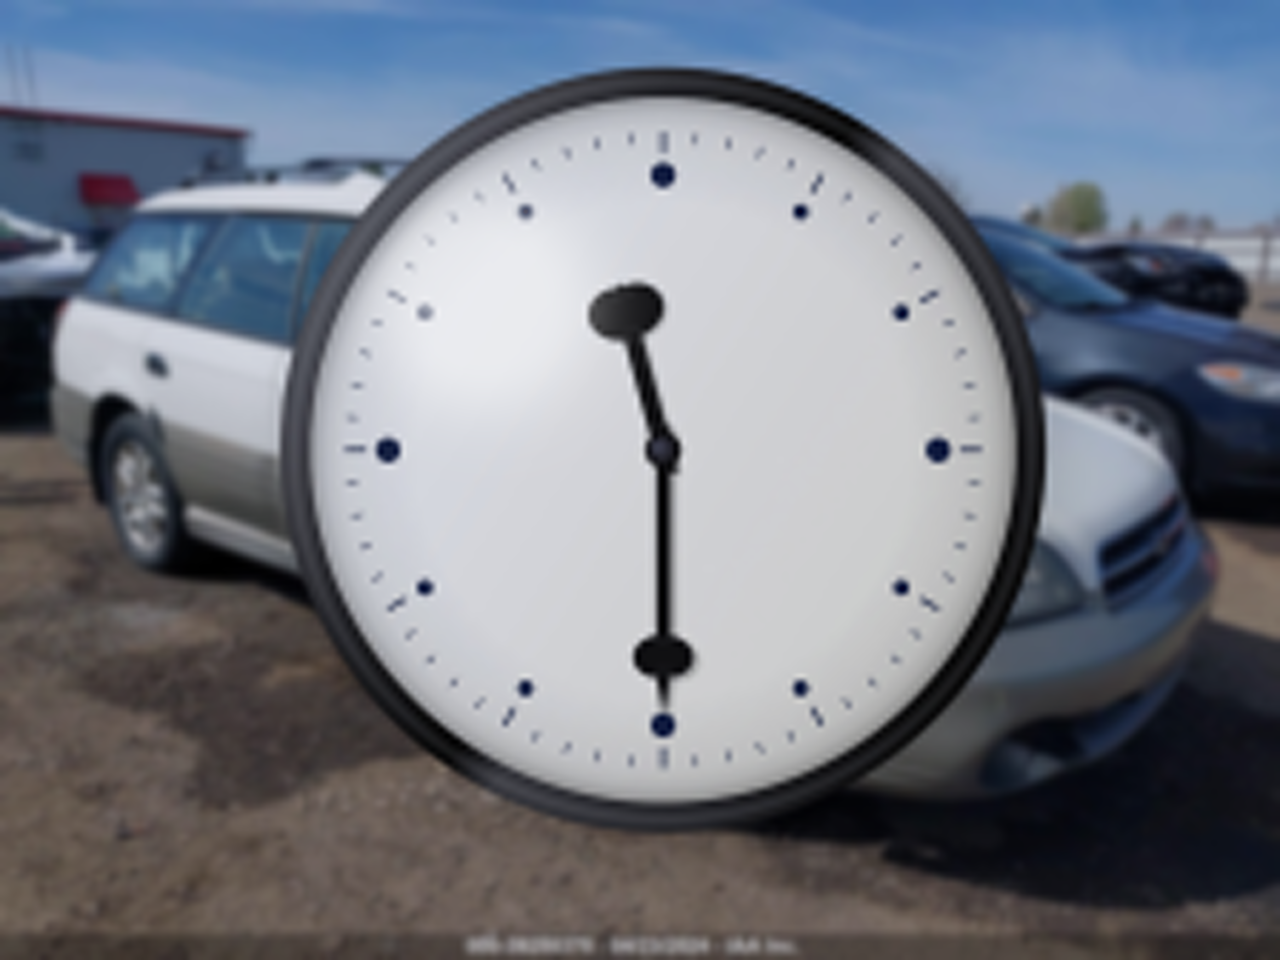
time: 11:30
